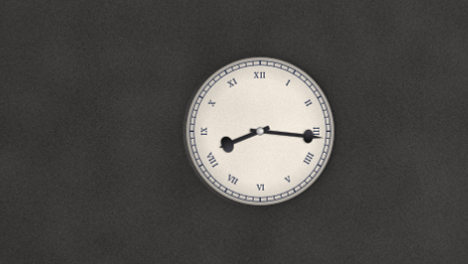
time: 8:16
